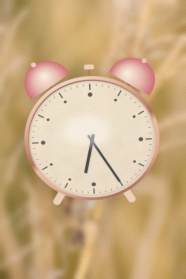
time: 6:25
